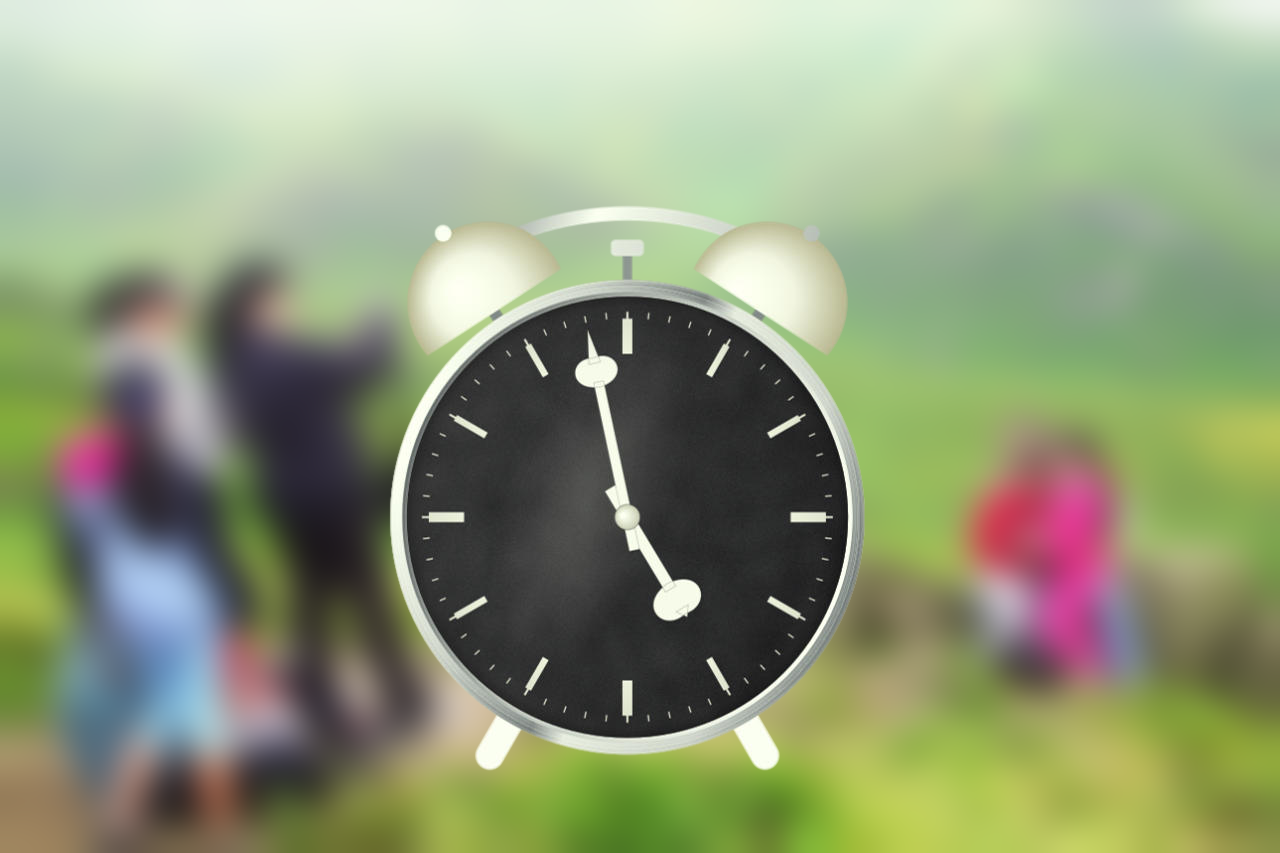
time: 4:58
